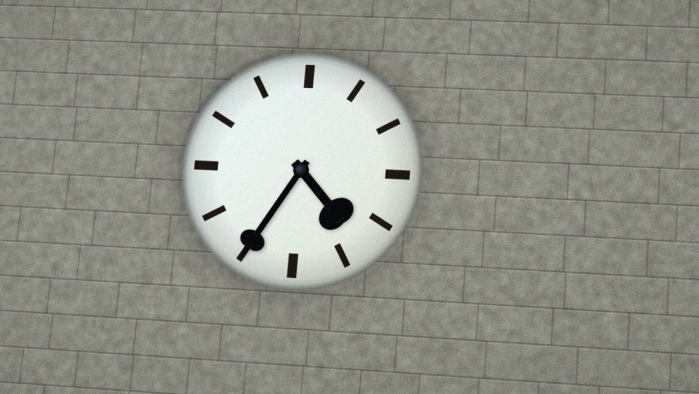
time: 4:35
